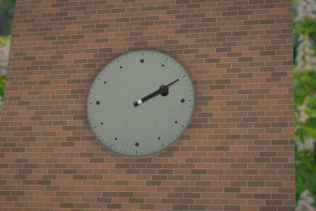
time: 2:10
